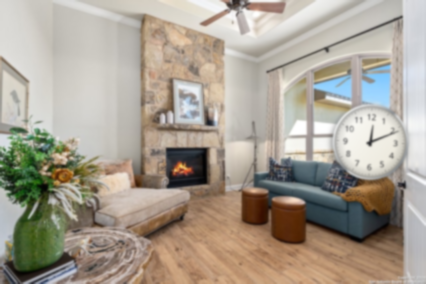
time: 12:11
